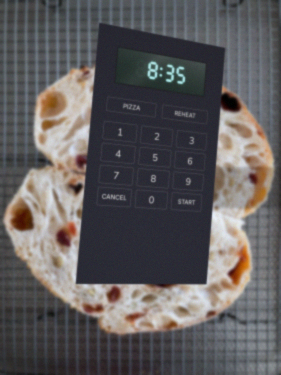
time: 8:35
